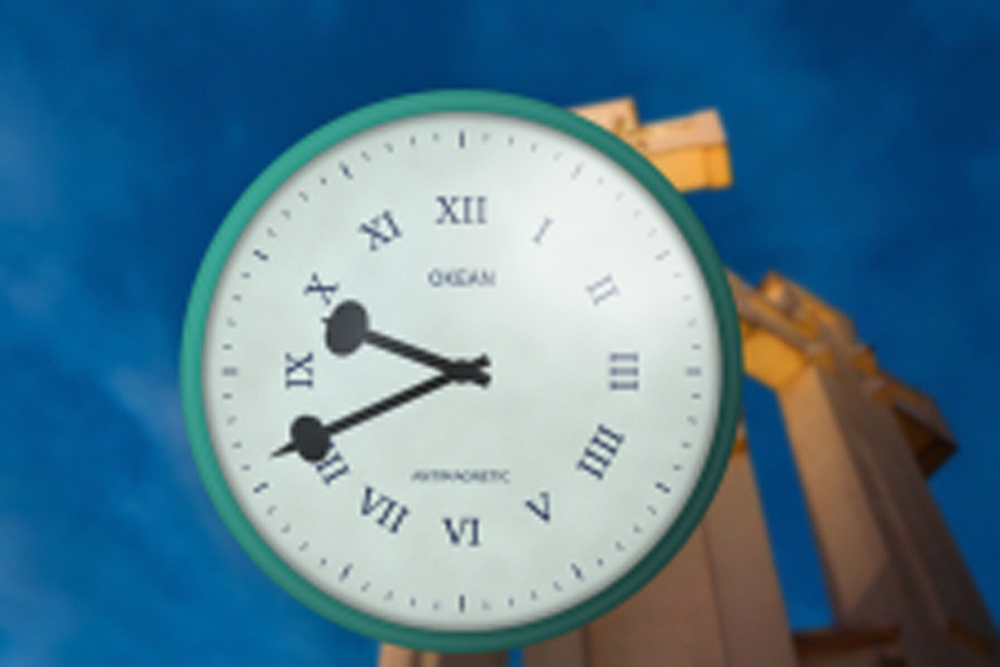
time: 9:41
